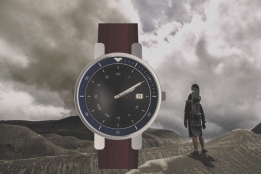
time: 2:10
